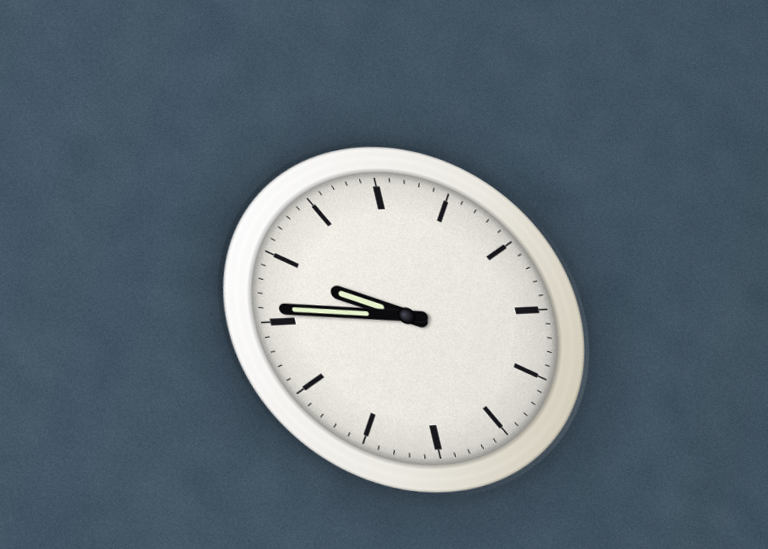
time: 9:46
